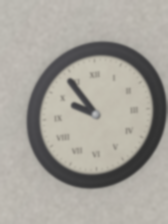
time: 9:54
